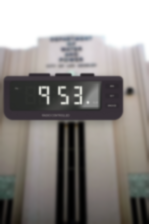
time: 9:53
